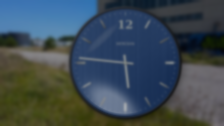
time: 5:46
